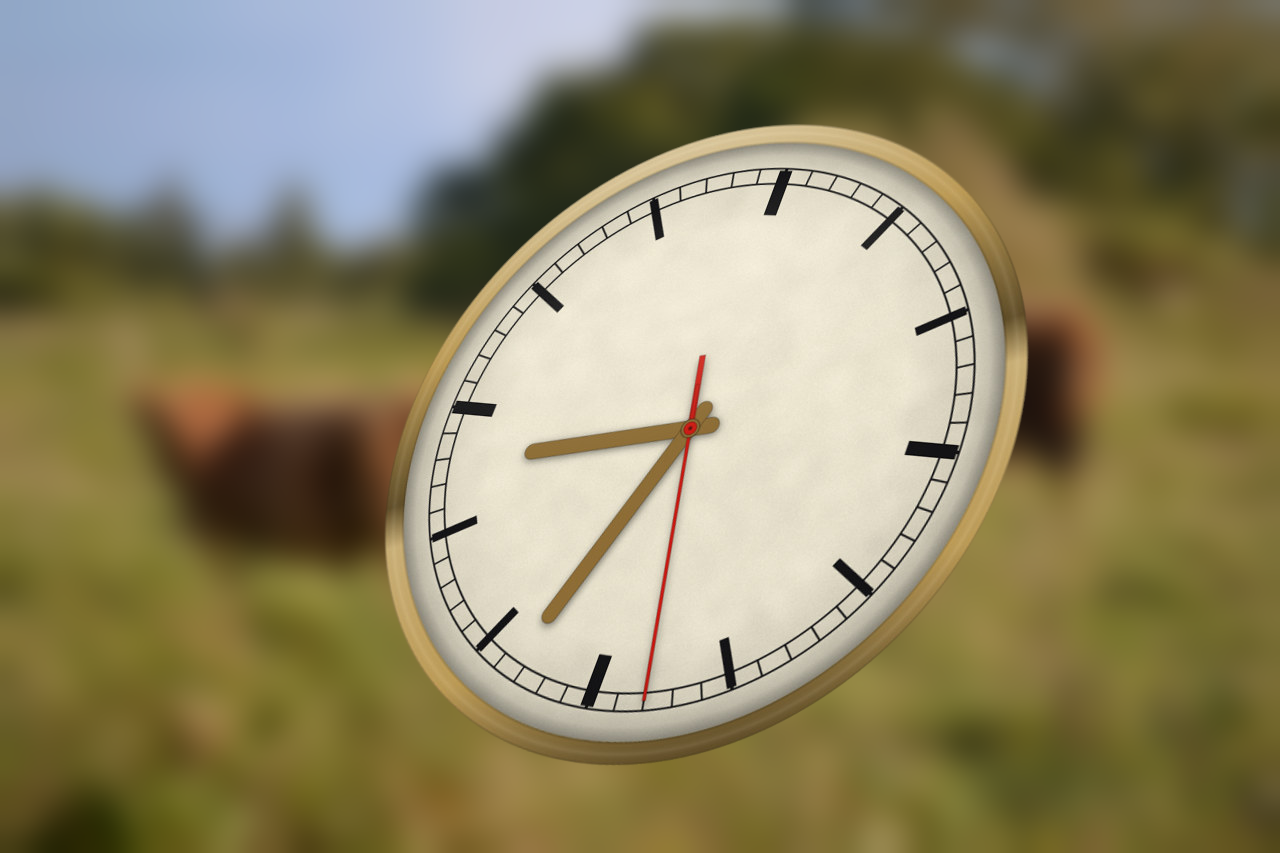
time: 8:33:28
